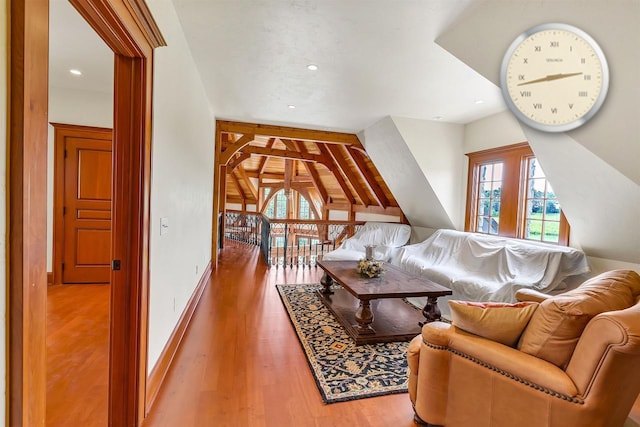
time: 2:43
